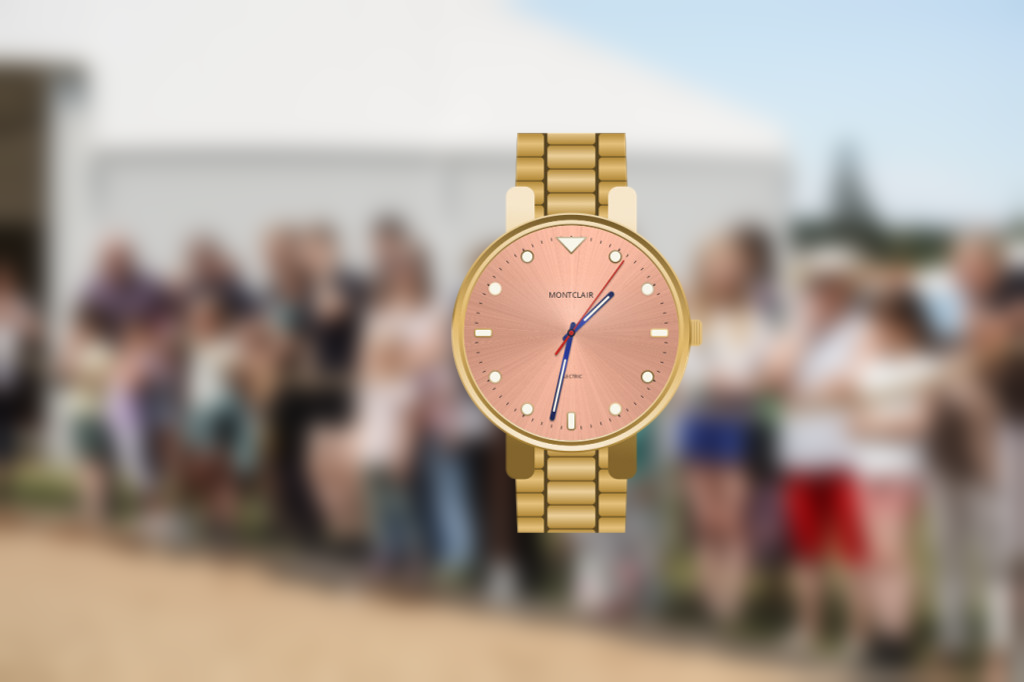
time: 1:32:06
